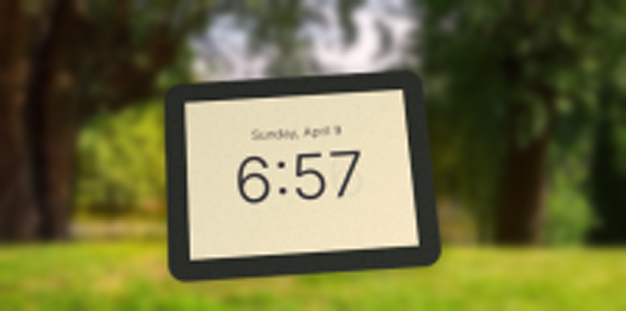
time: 6:57
